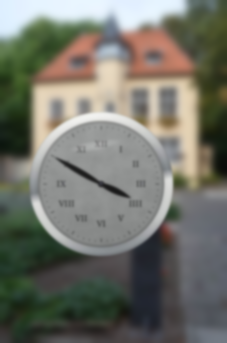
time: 3:50
